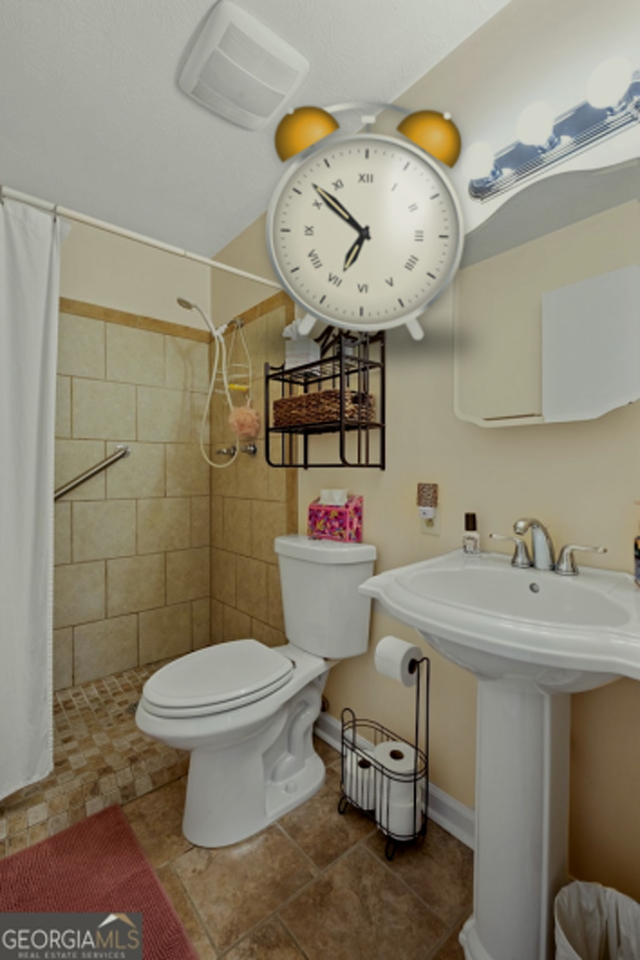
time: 6:52
